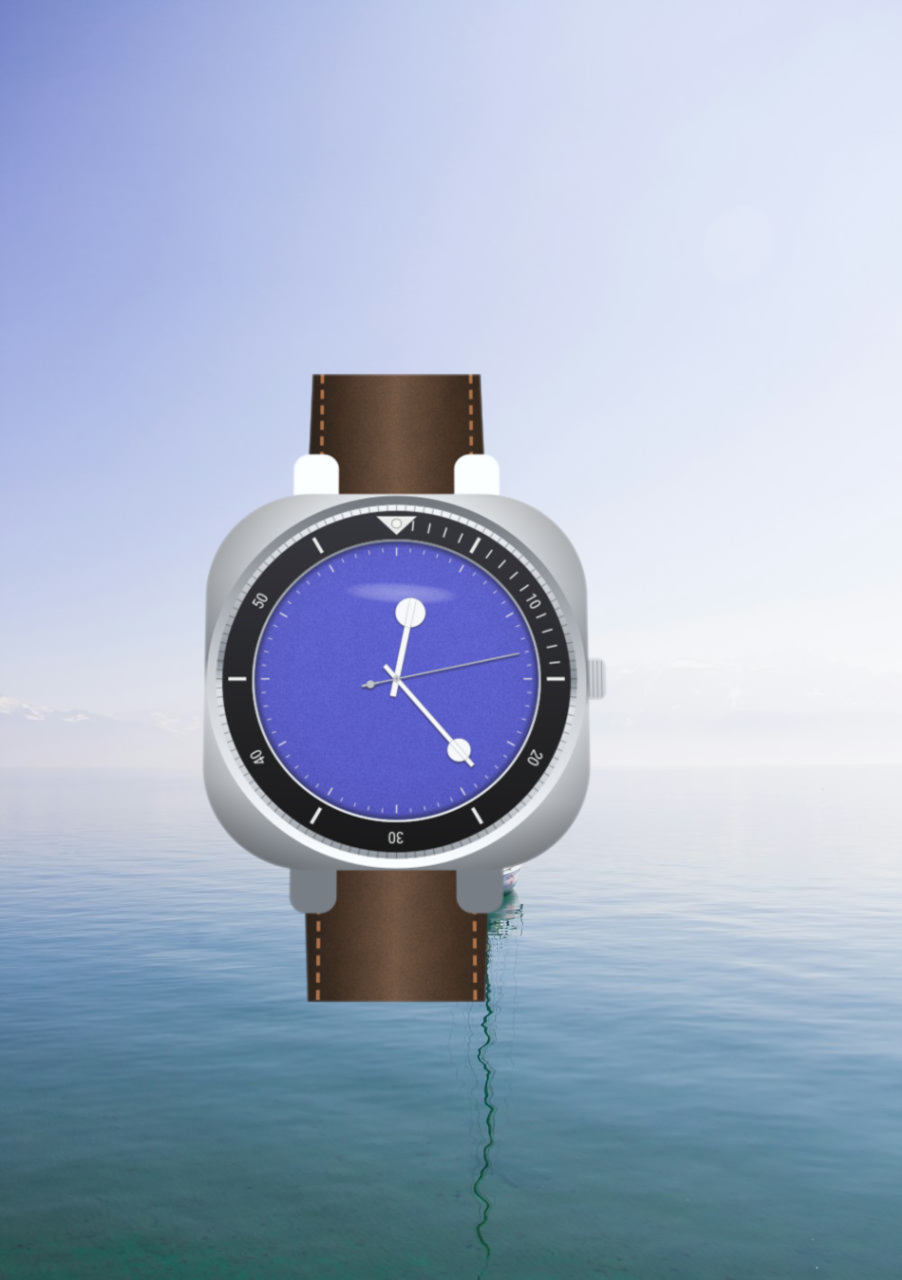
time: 12:23:13
